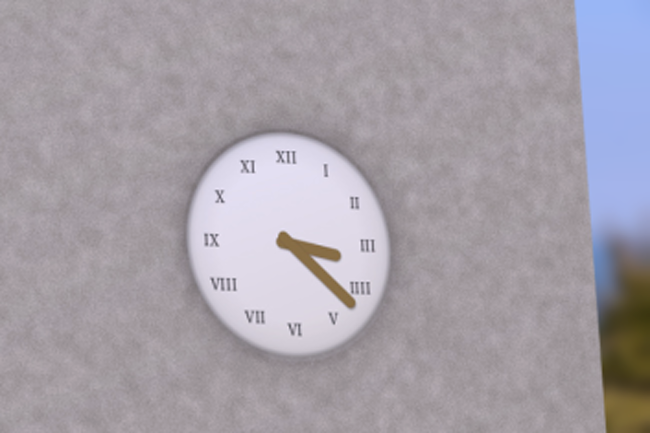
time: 3:22
